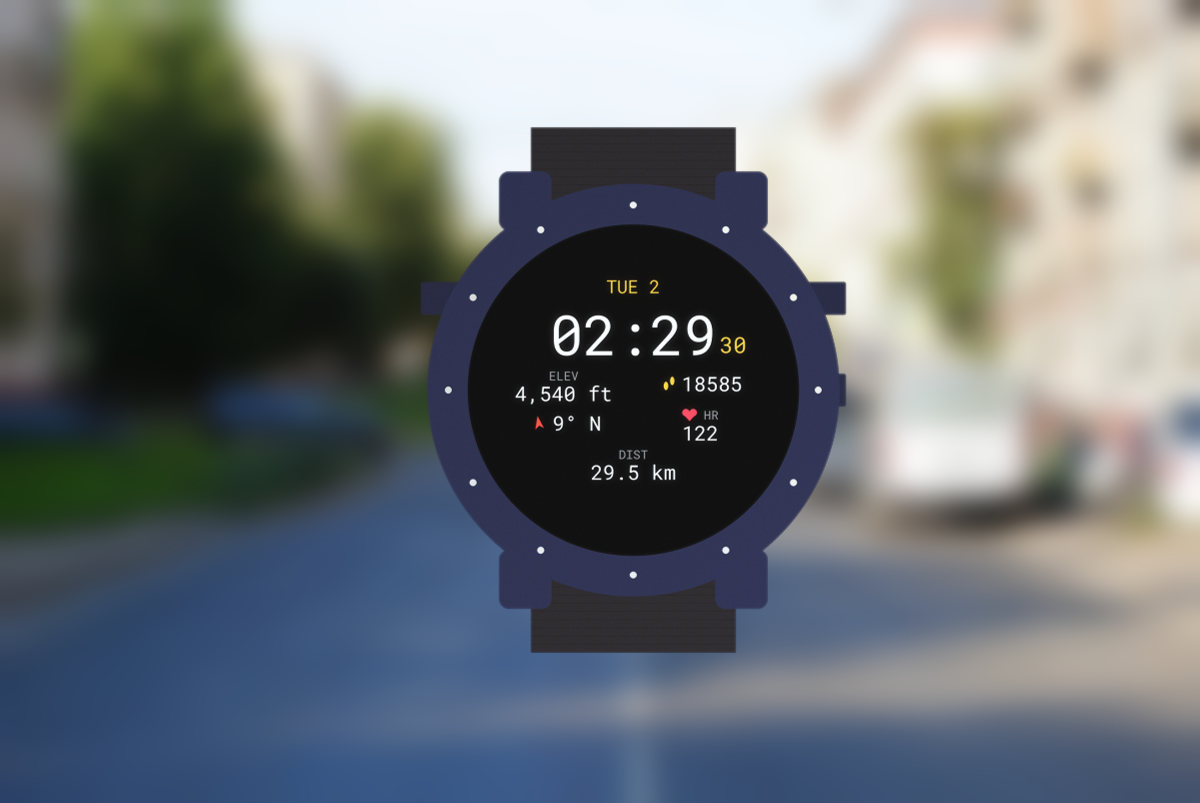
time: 2:29:30
